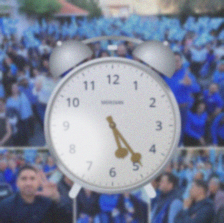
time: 5:24
